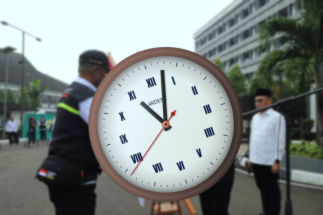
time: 11:02:39
